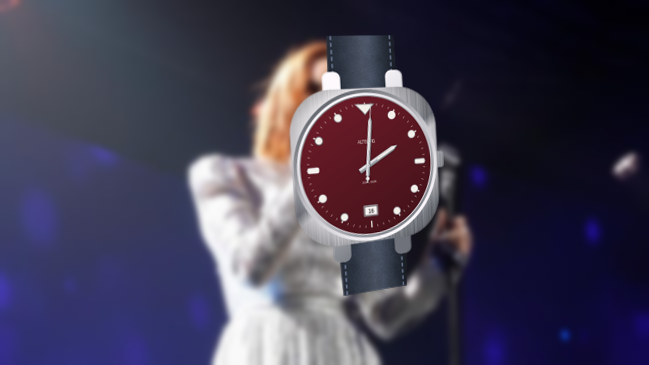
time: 2:01:01
